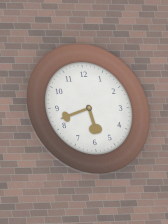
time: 5:42
